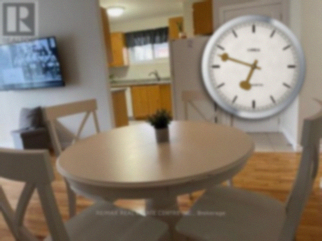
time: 6:48
